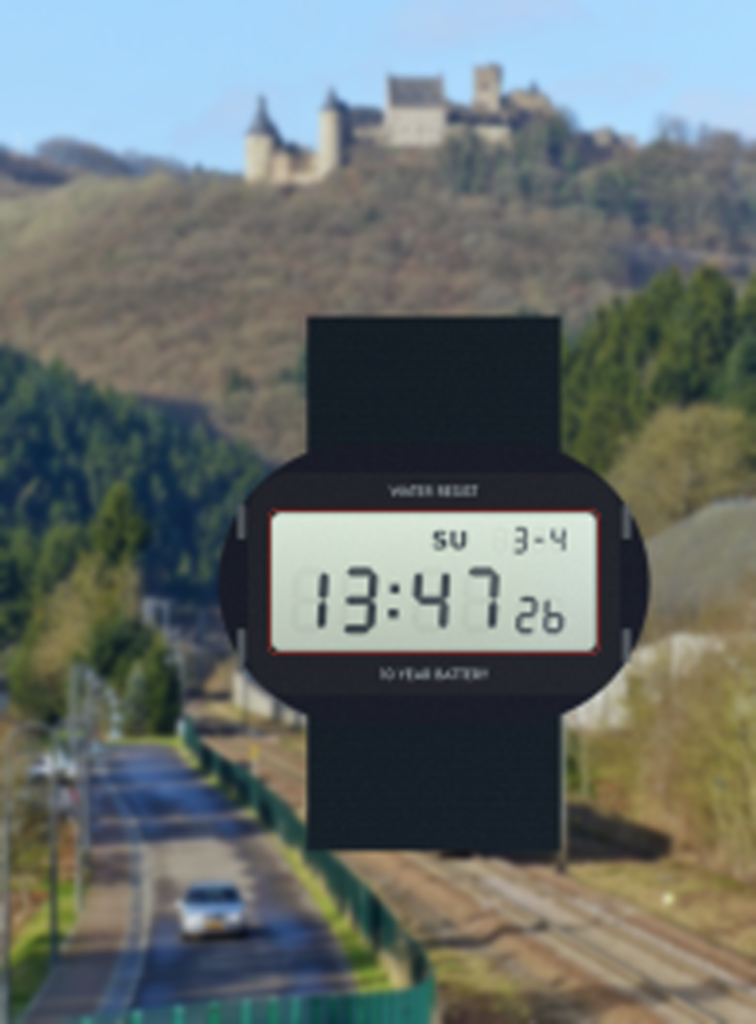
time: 13:47:26
